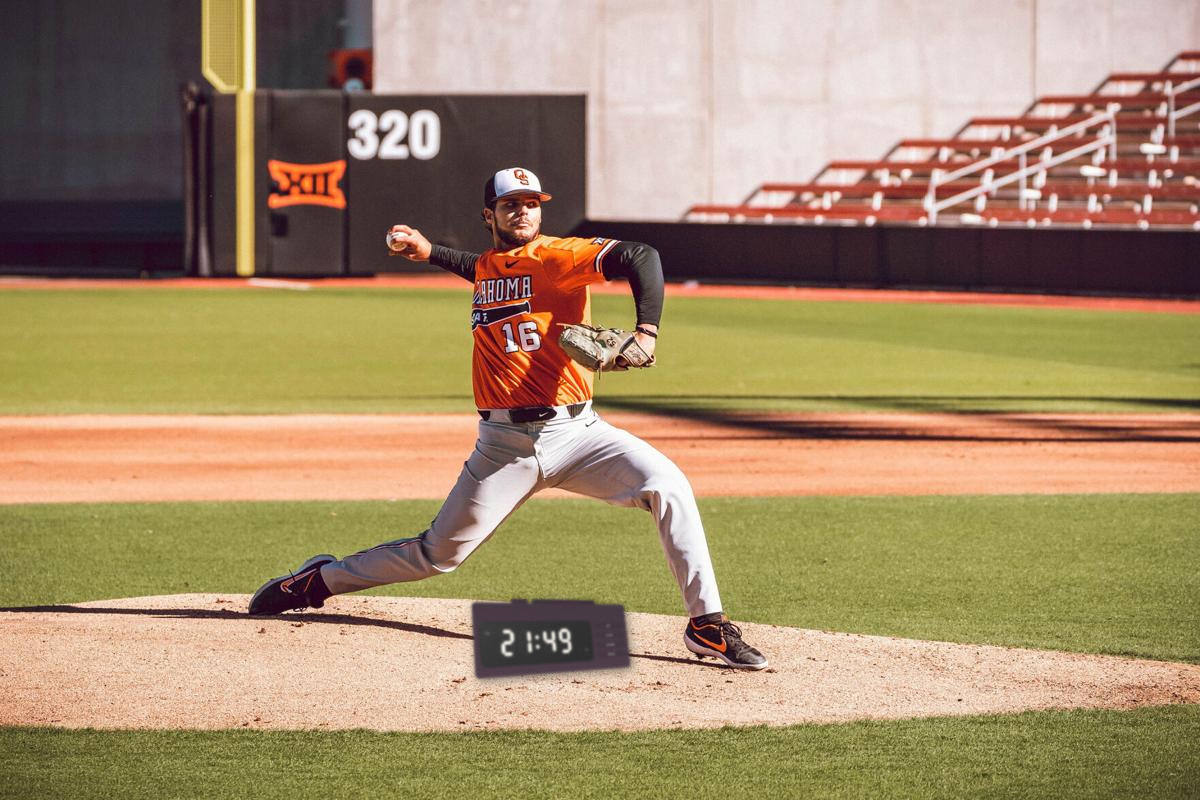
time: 21:49
